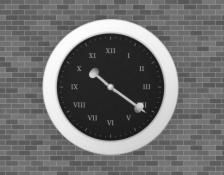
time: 10:21
